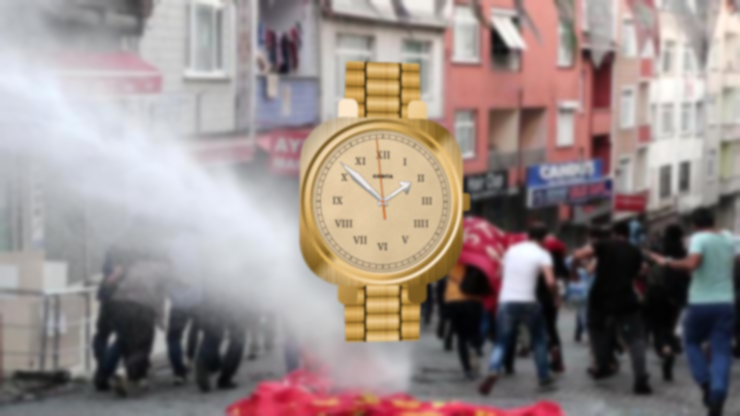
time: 1:51:59
